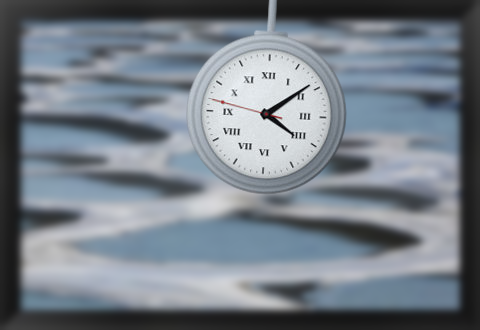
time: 4:08:47
